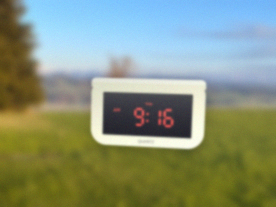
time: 9:16
